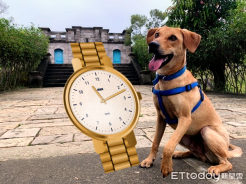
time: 11:12
